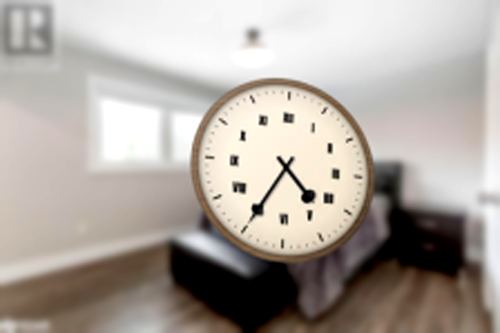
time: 4:35
